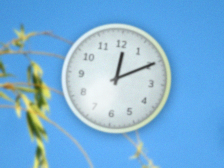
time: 12:10
